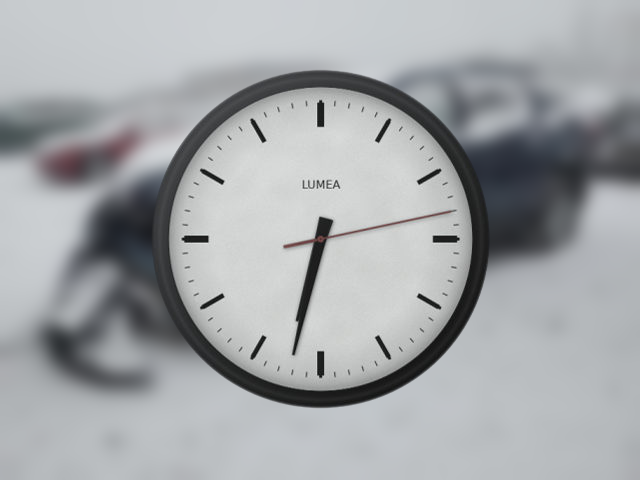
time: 6:32:13
